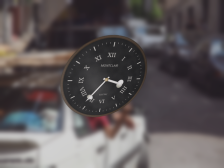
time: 3:36
